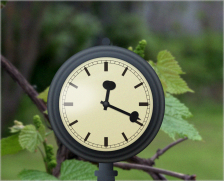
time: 12:19
